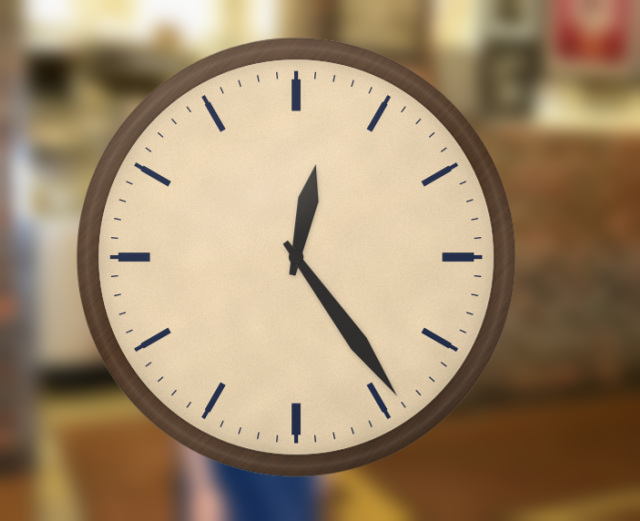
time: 12:24
